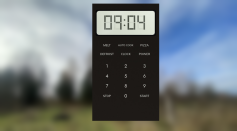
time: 9:04
